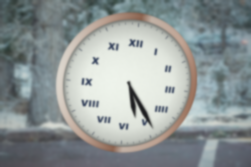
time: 5:24
